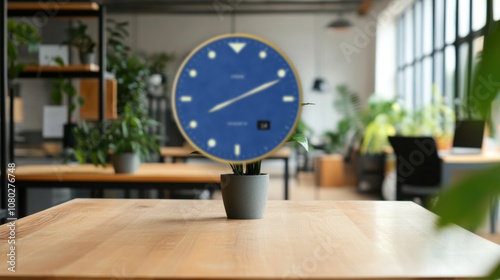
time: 8:11
